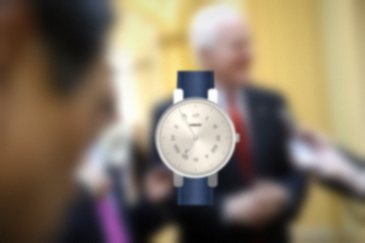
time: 6:55
